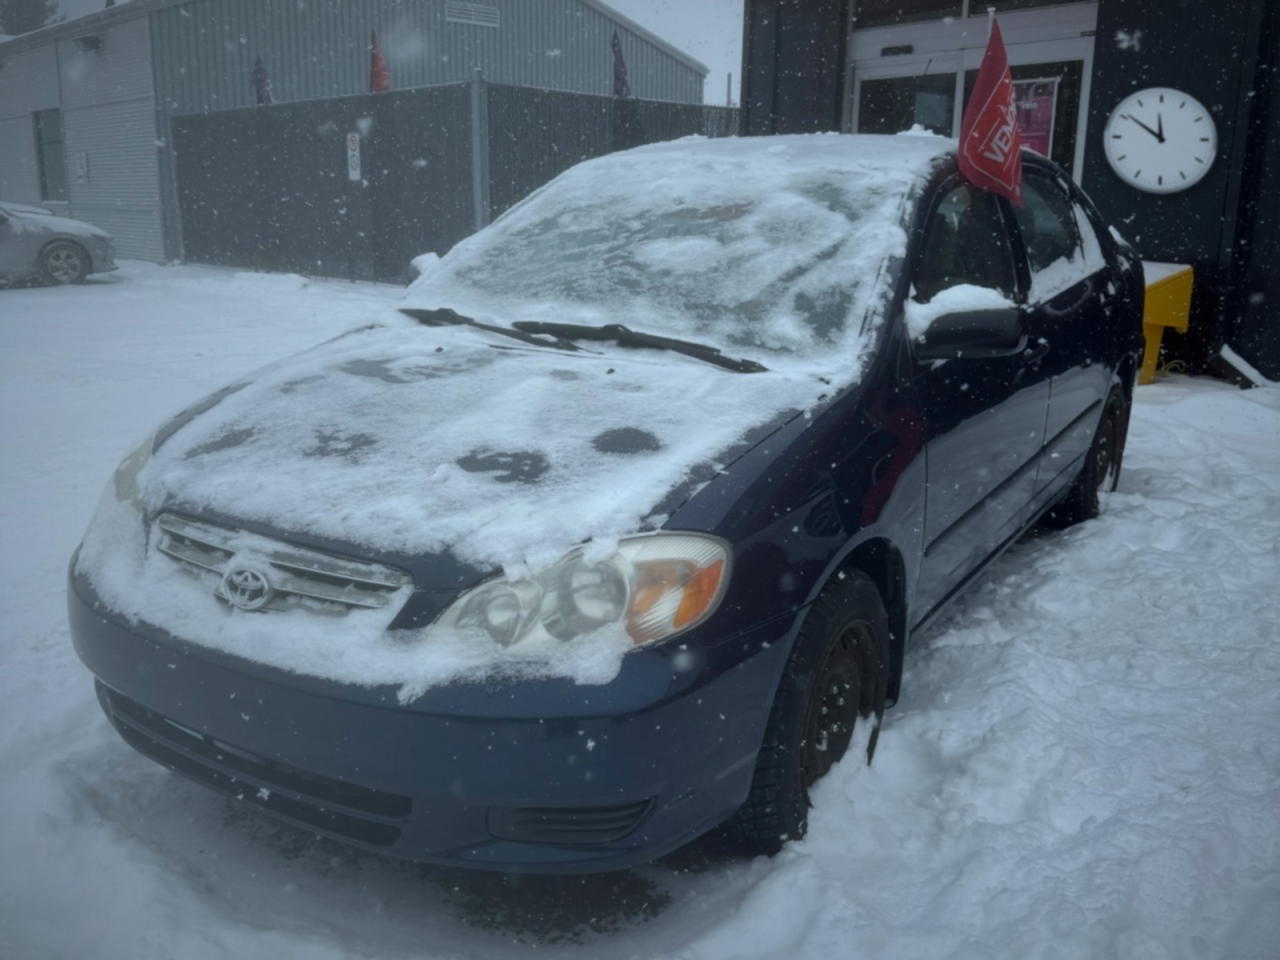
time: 11:51
